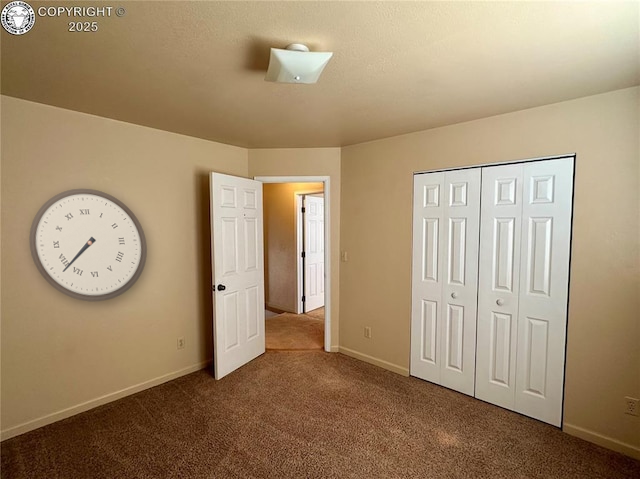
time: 7:38
